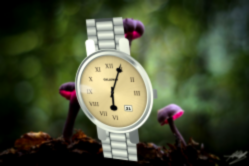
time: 6:04
